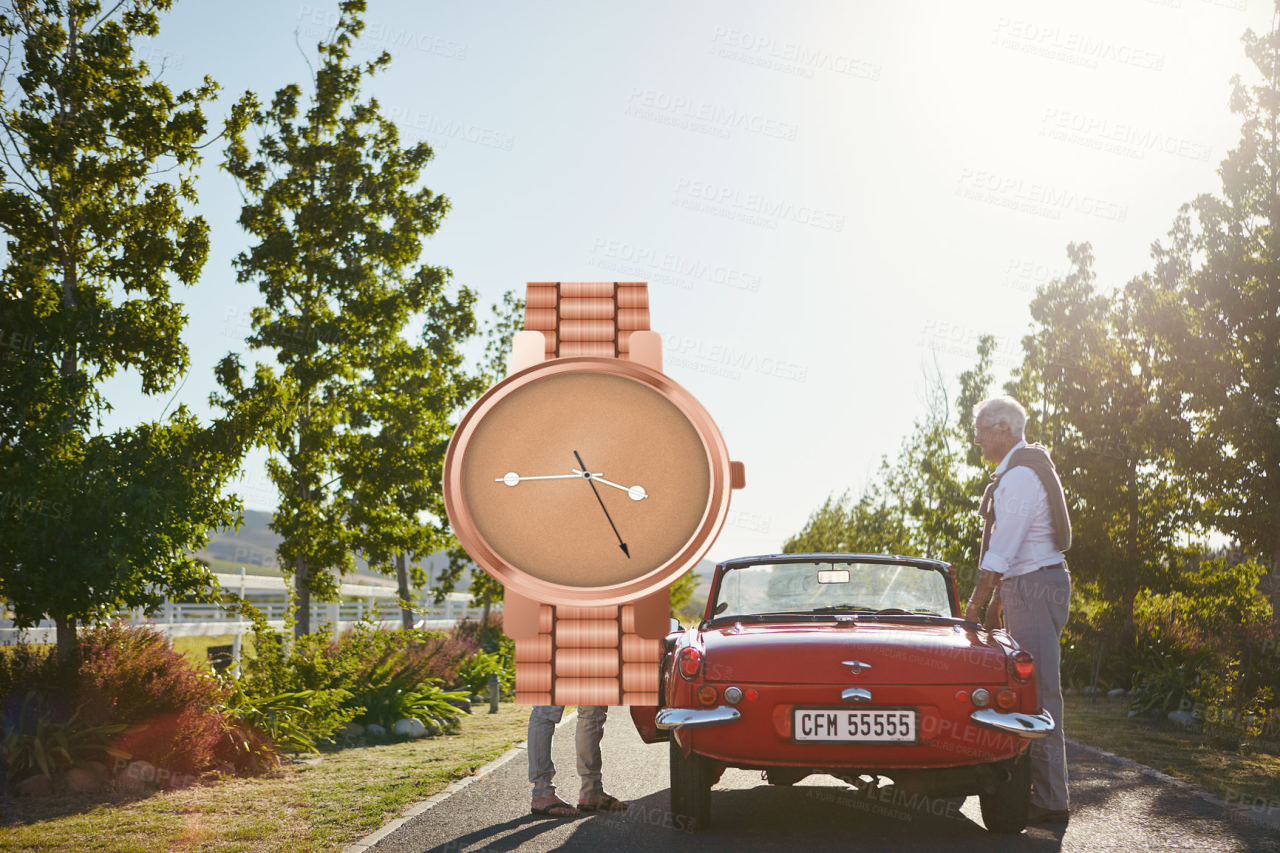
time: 3:44:26
